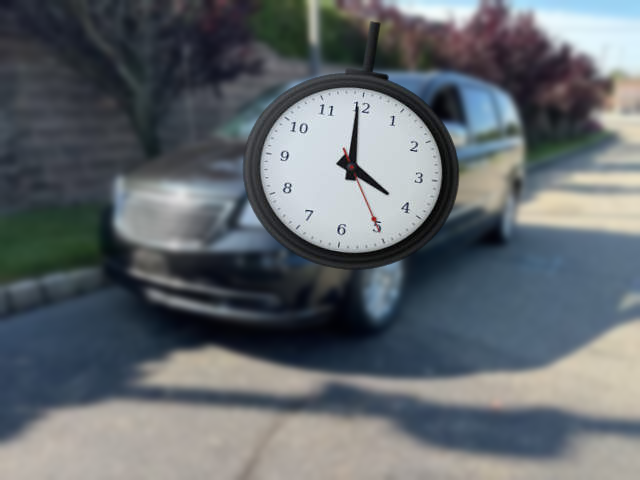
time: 3:59:25
